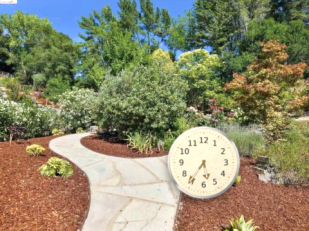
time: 5:36
